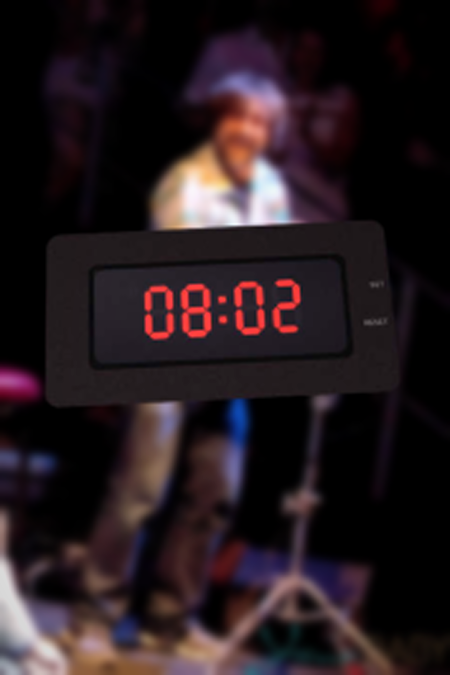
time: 8:02
